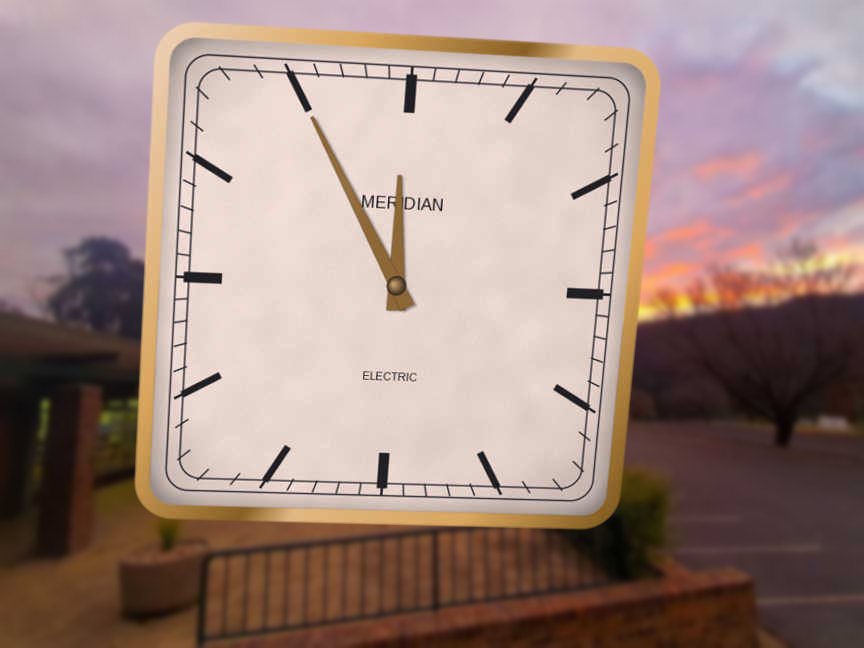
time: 11:55
